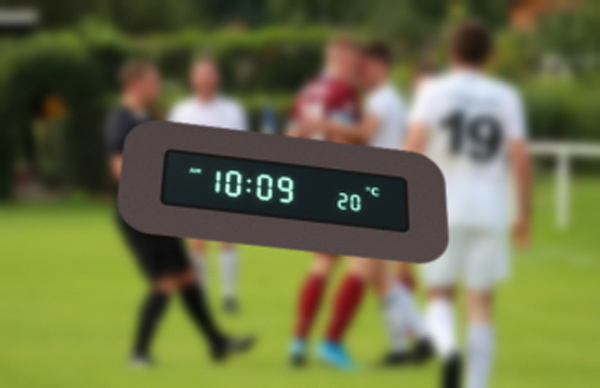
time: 10:09
